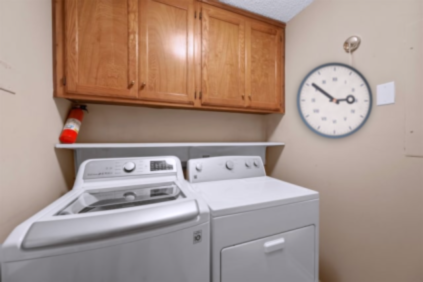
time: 2:51
